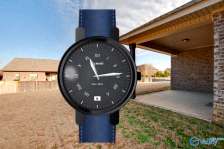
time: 11:14
